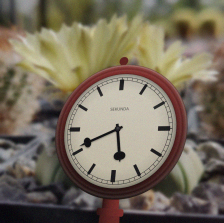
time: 5:41
